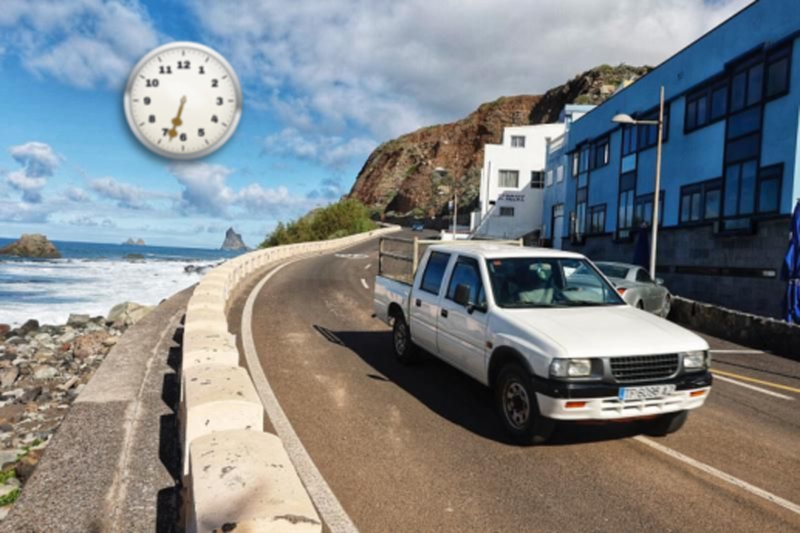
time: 6:33
